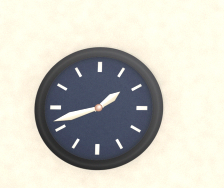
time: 1:42
